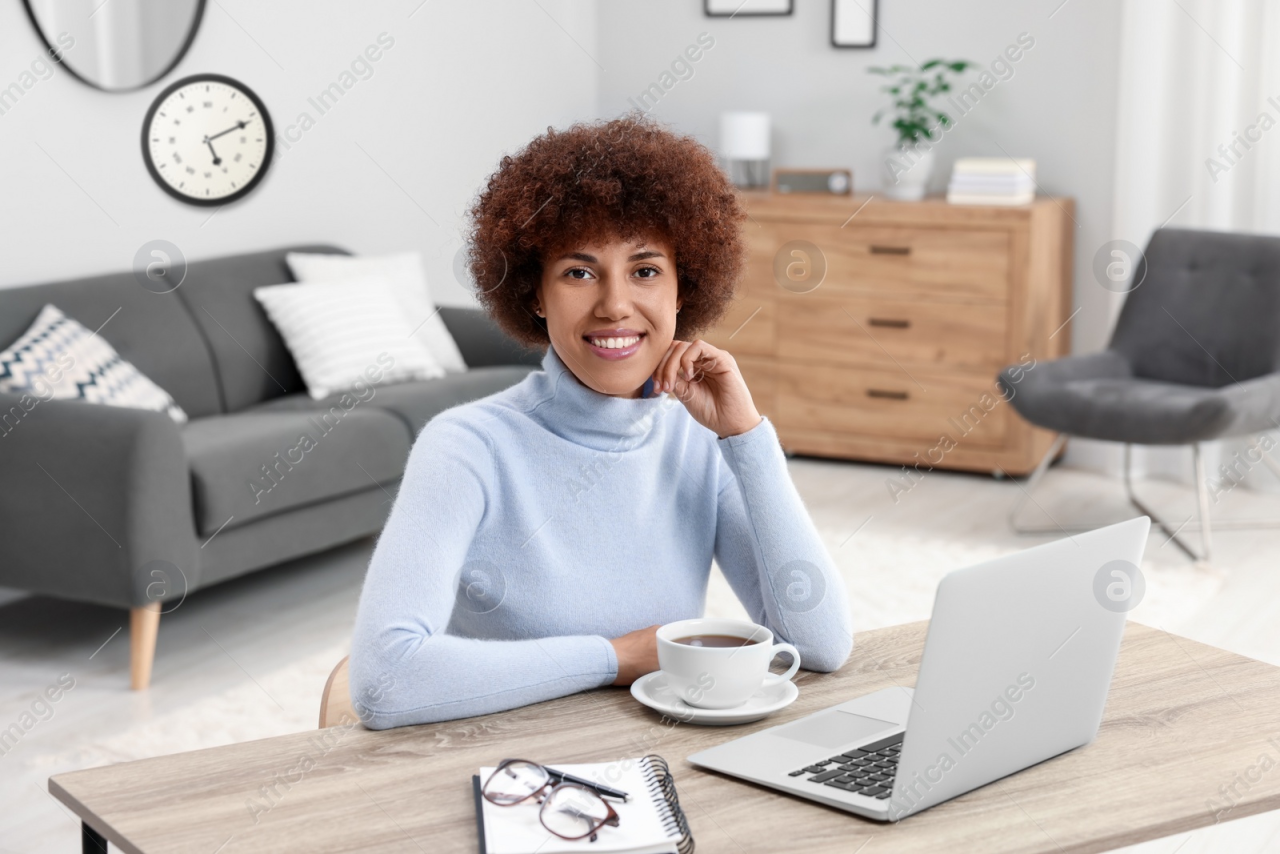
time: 5:11
